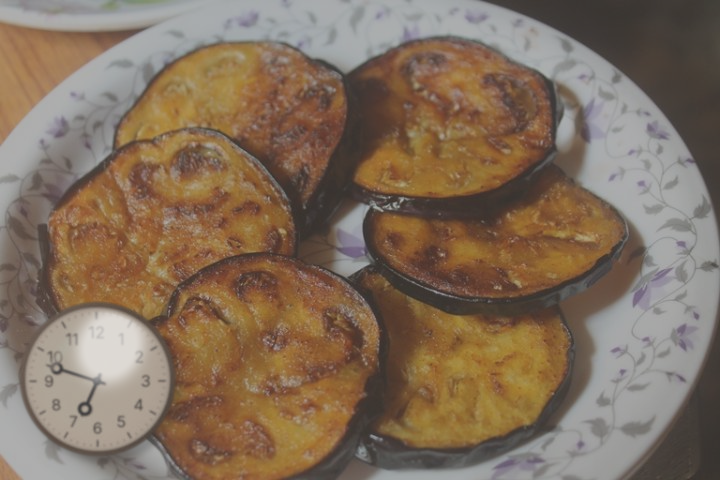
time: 6:48
